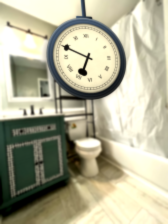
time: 6:49
